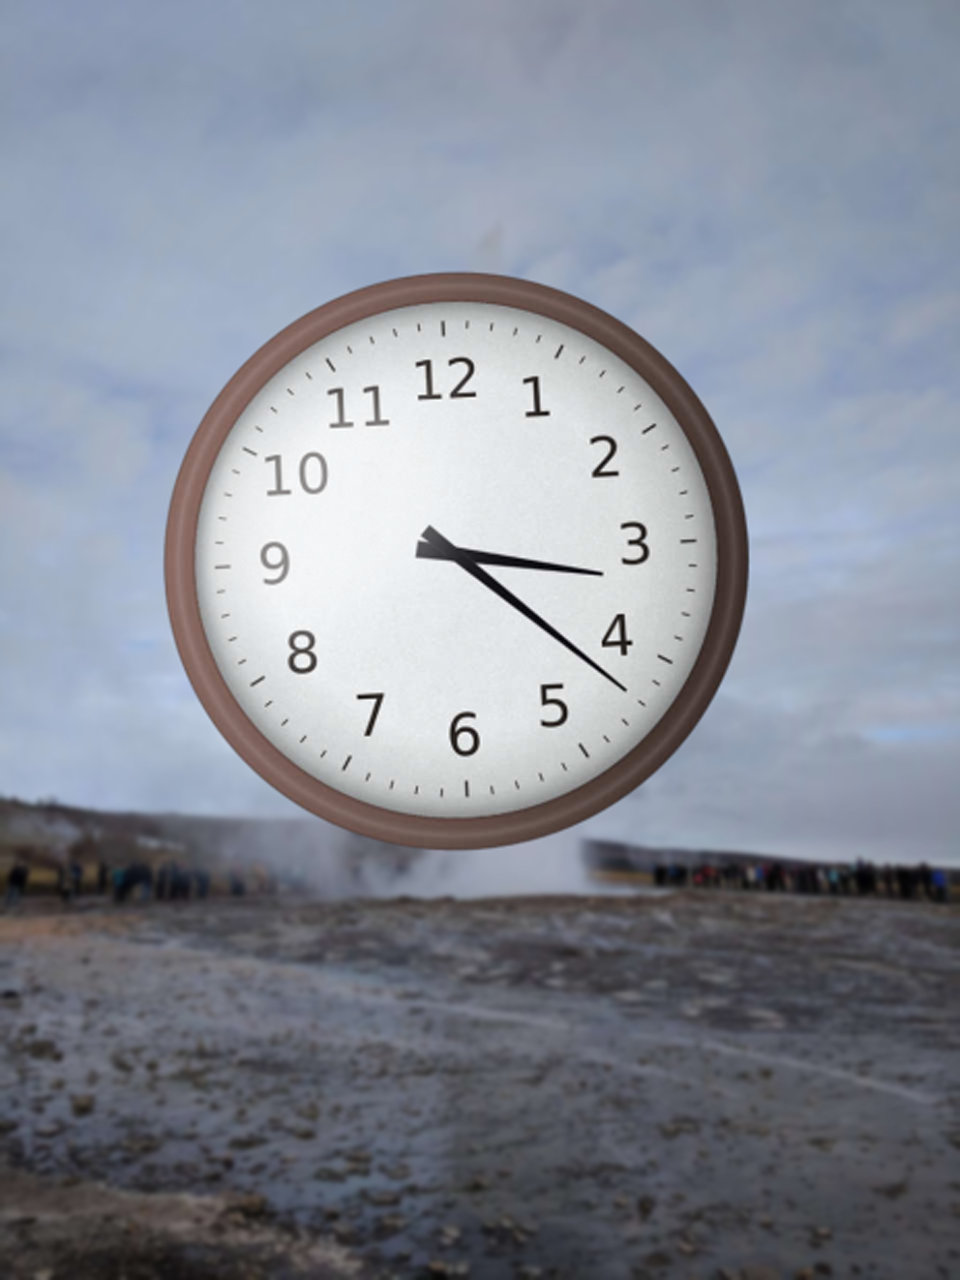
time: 3:22
